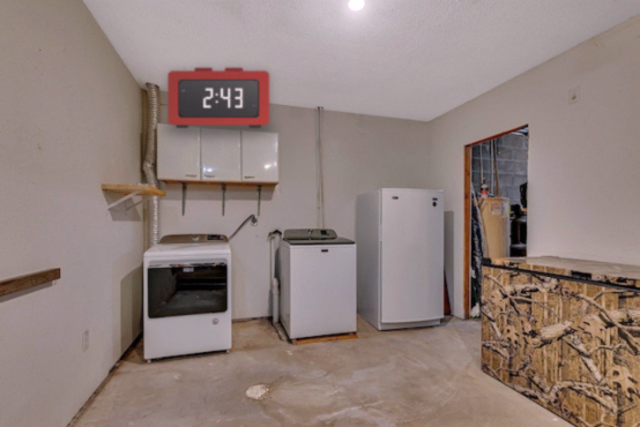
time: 2:43
